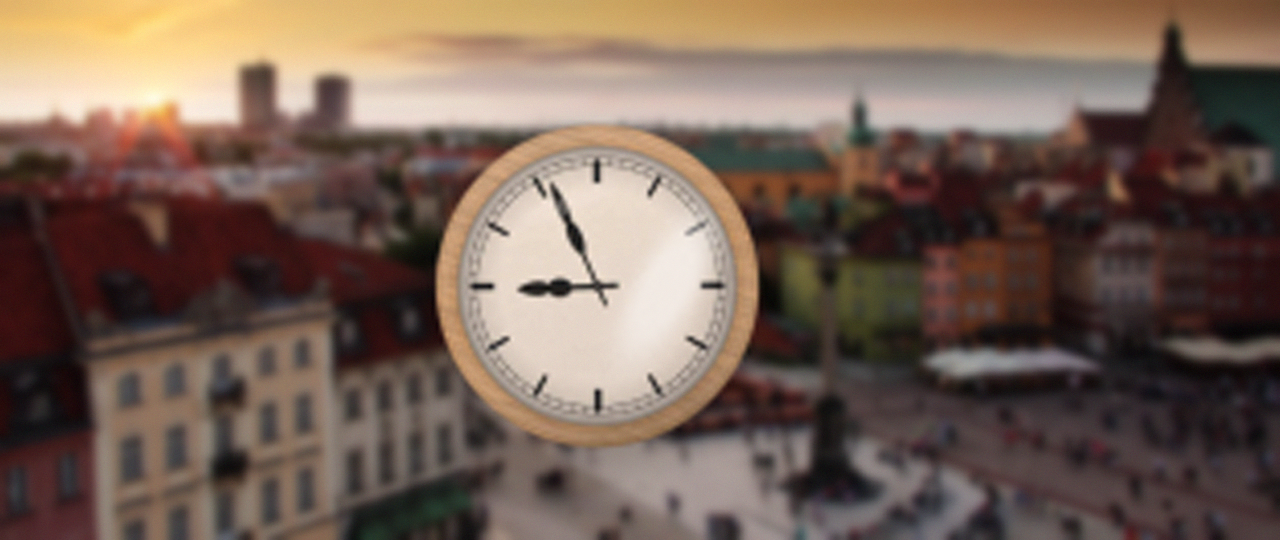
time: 8:56
